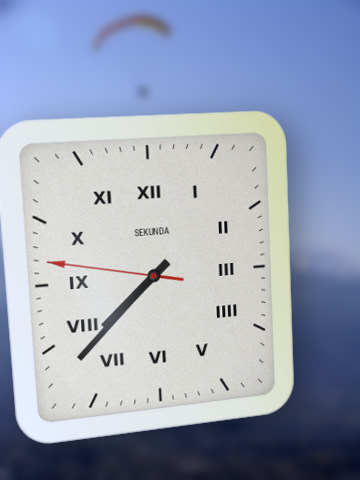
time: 7:37:47
